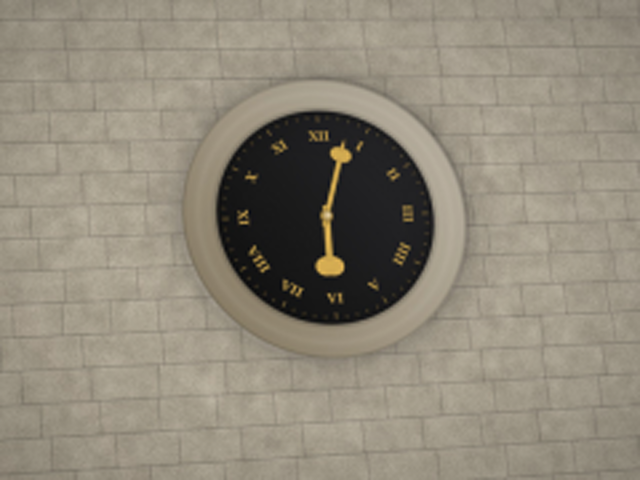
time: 6:03
